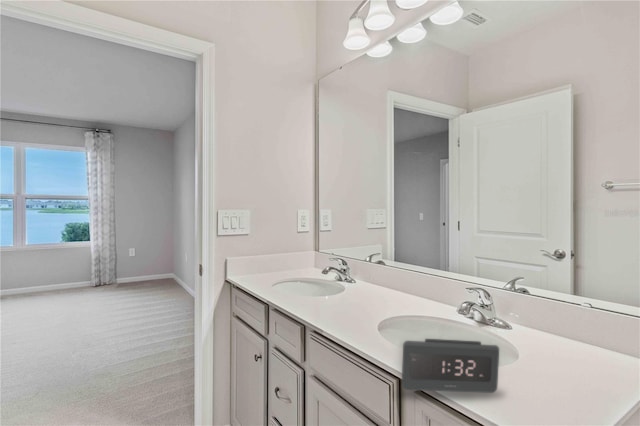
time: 1:32
